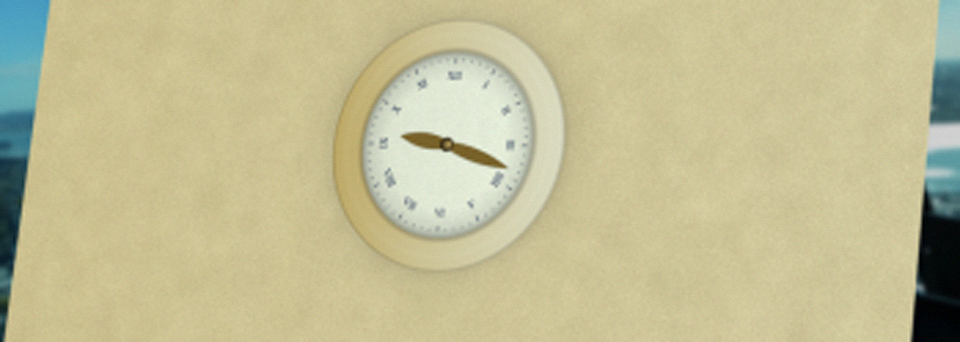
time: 9:18
